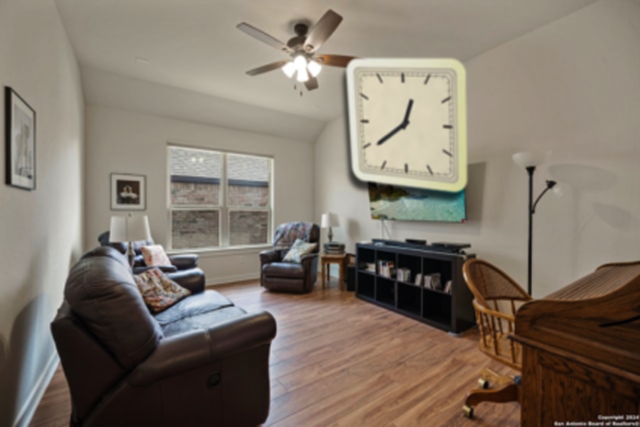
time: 12:39
